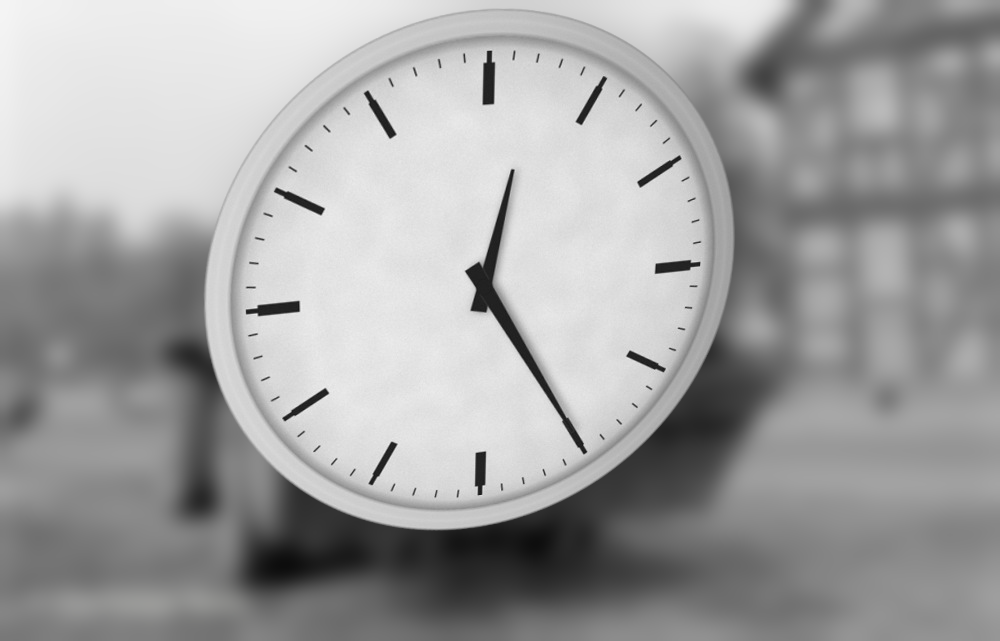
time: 12:25
